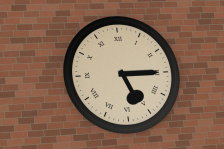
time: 5:15
